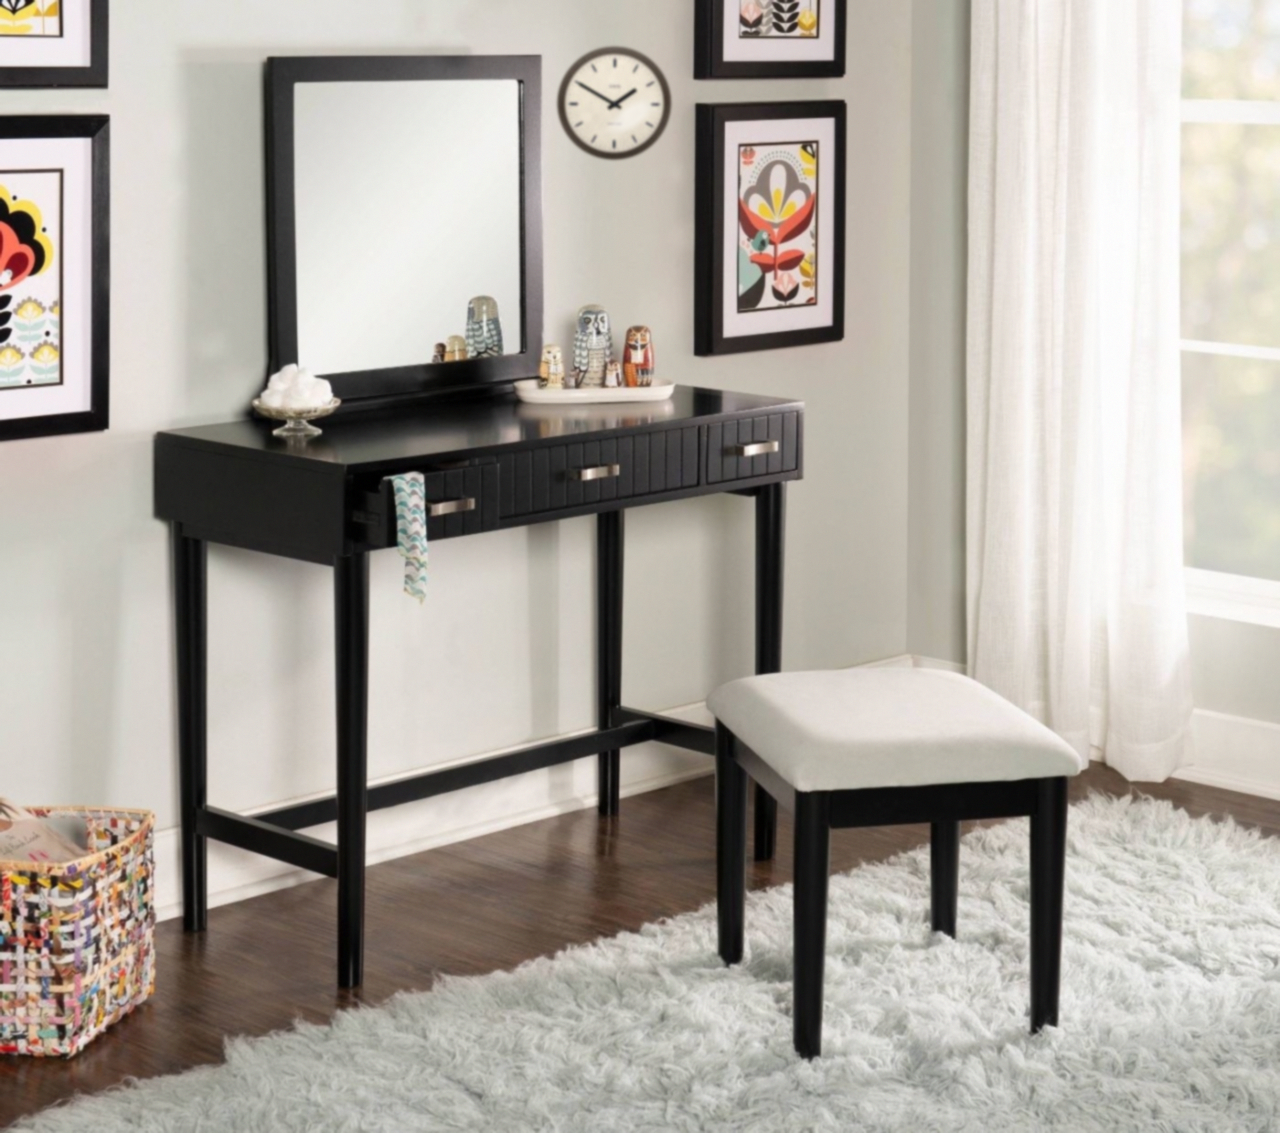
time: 1:50
